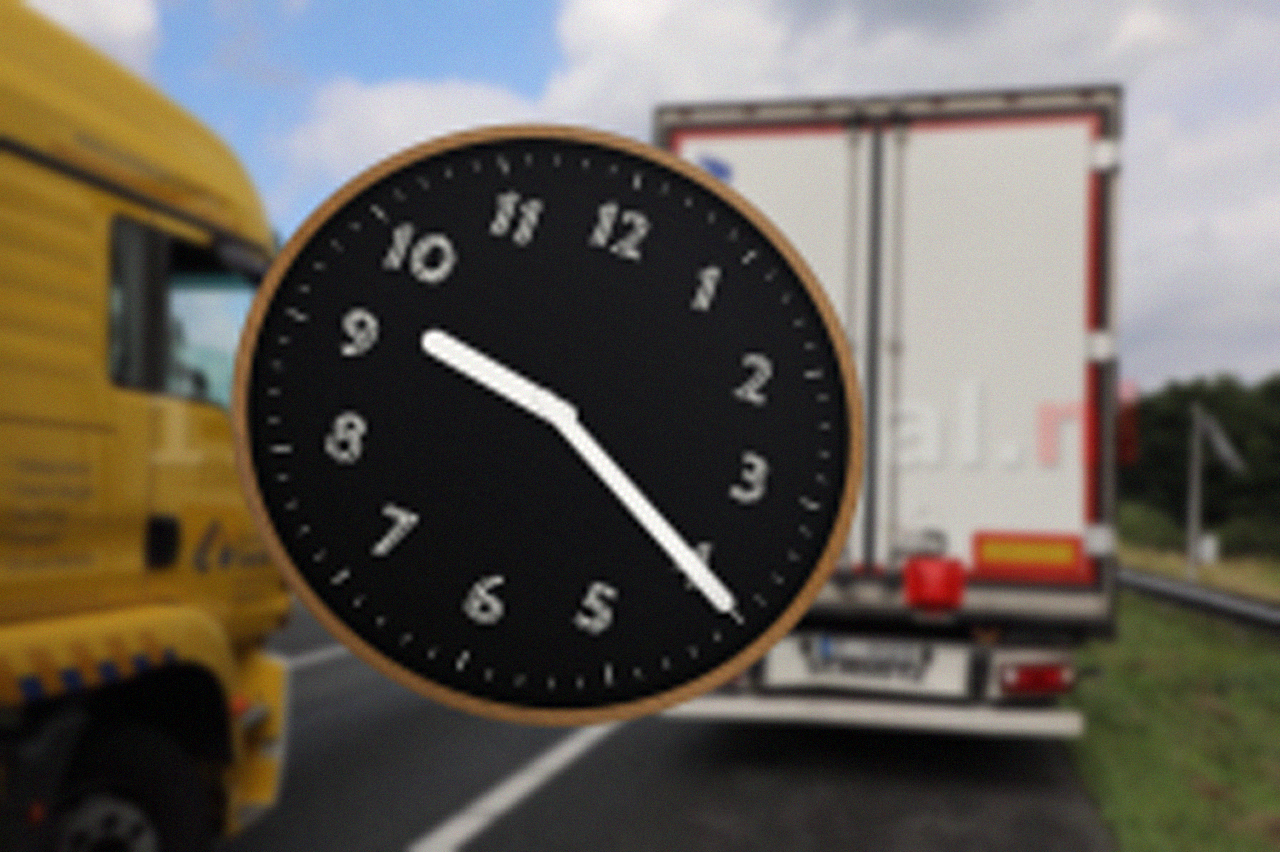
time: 9:20
